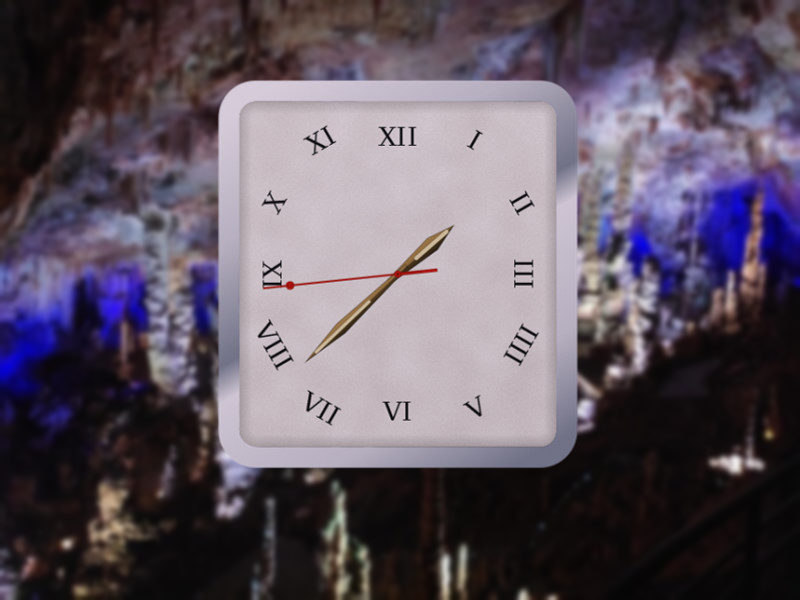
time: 1:37:44
